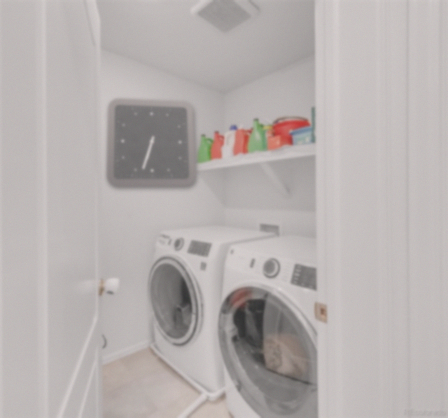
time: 6:33
